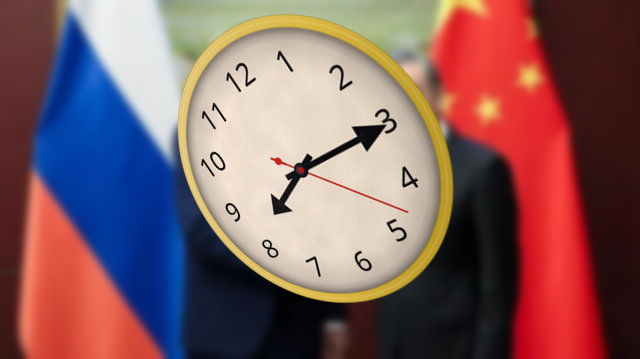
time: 8:15:23
